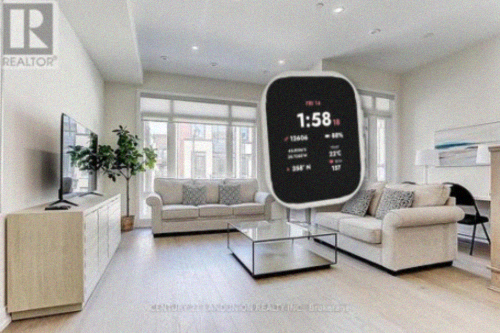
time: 1:58
